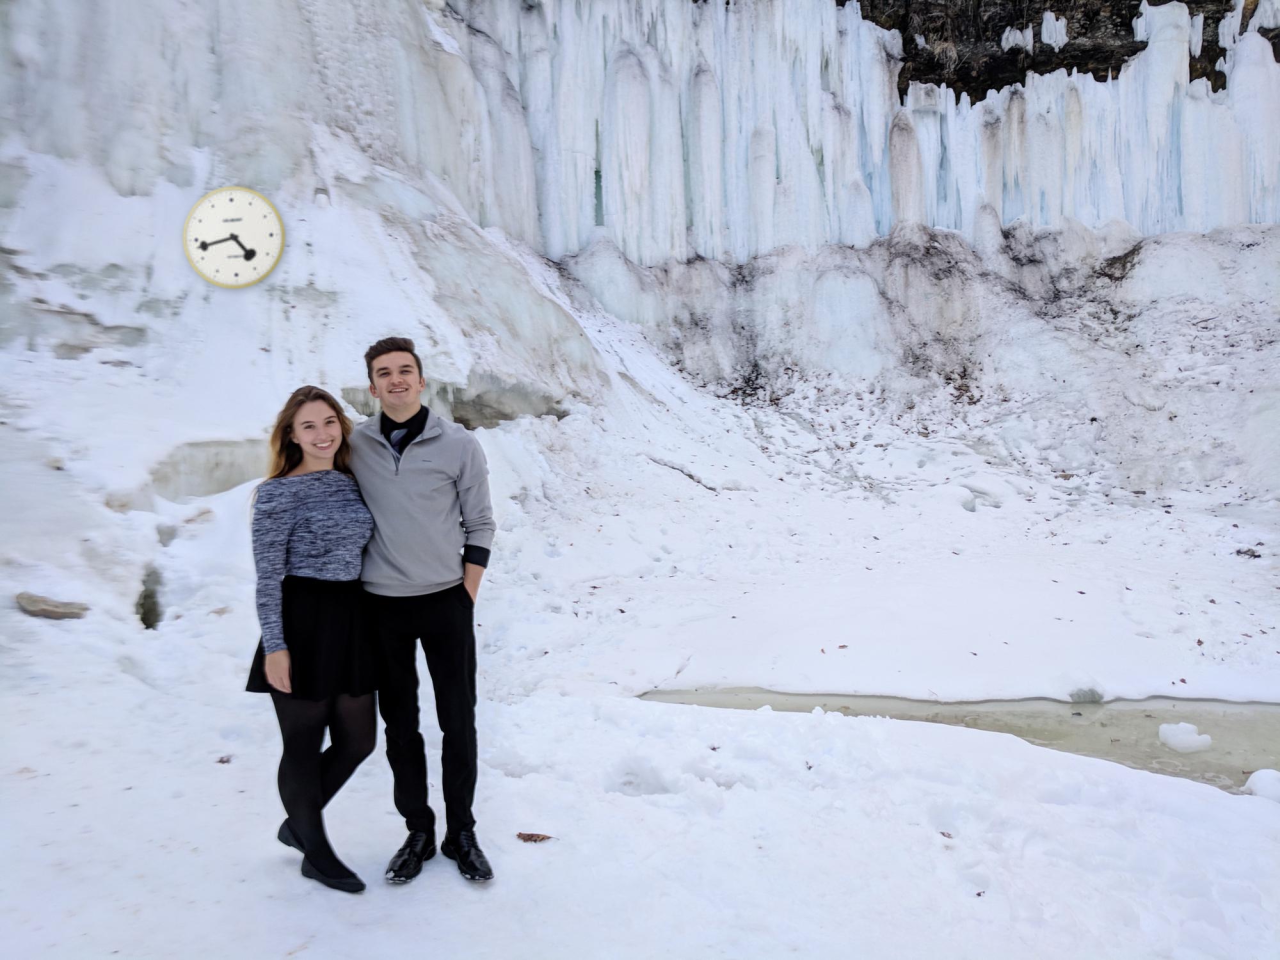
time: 4:43
